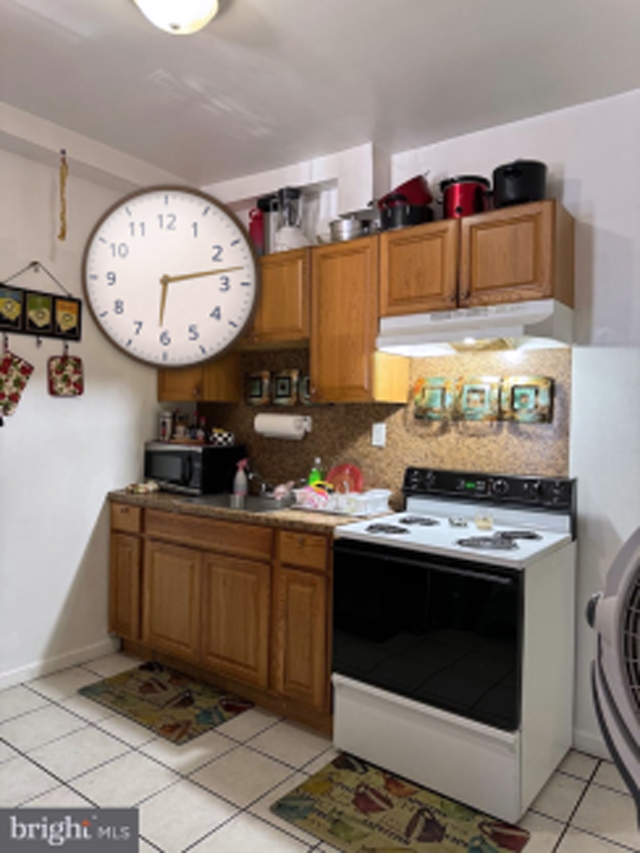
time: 6:13
